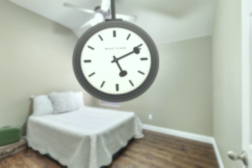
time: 5:11
